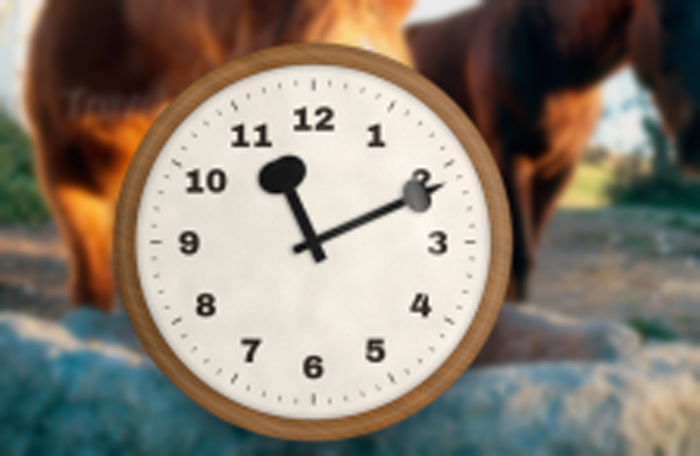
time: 11:11
